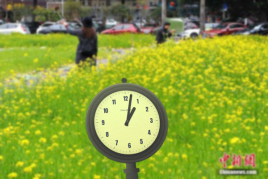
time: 1:02
